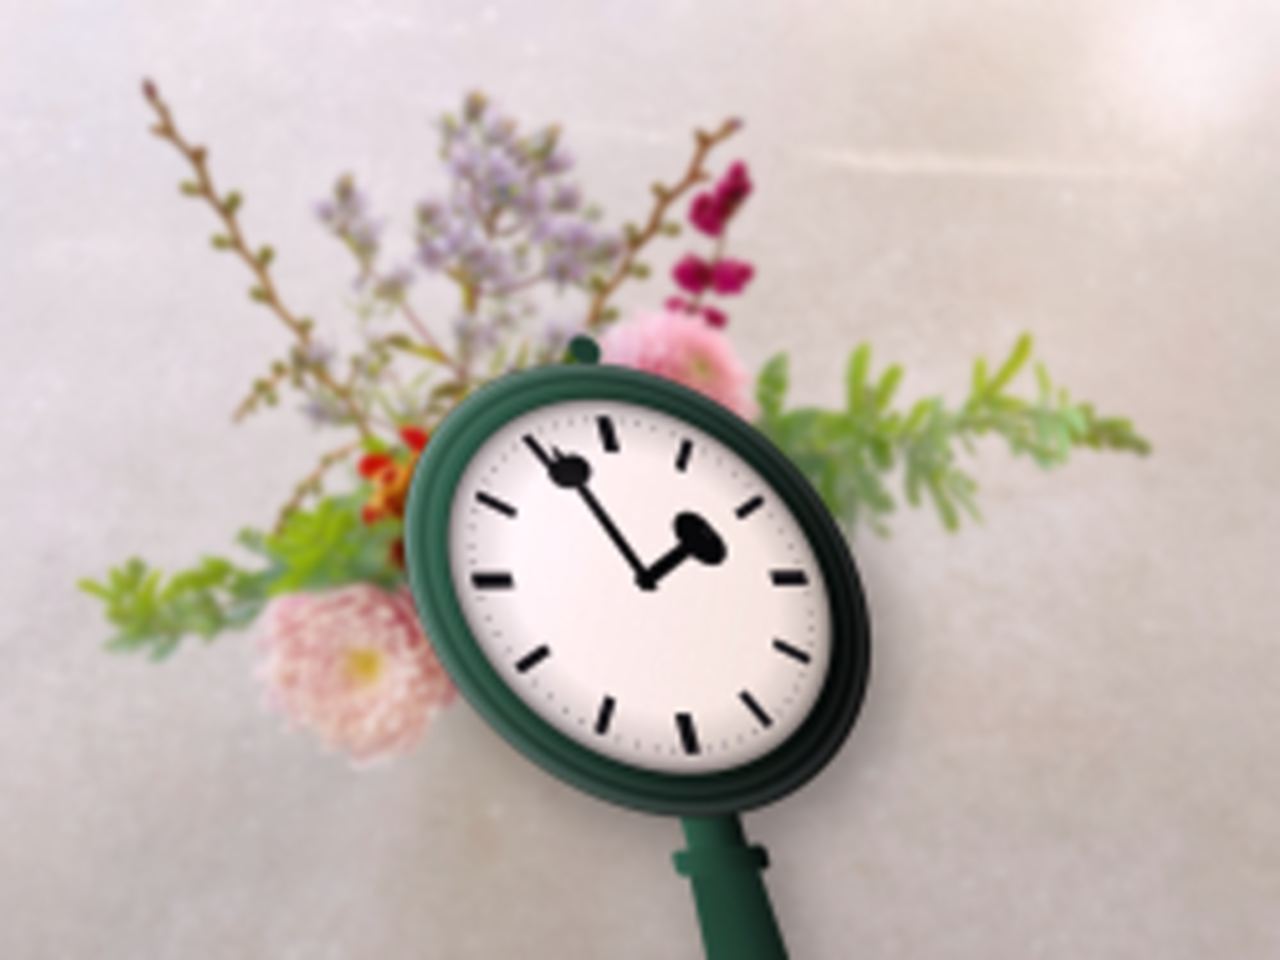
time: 1:56
